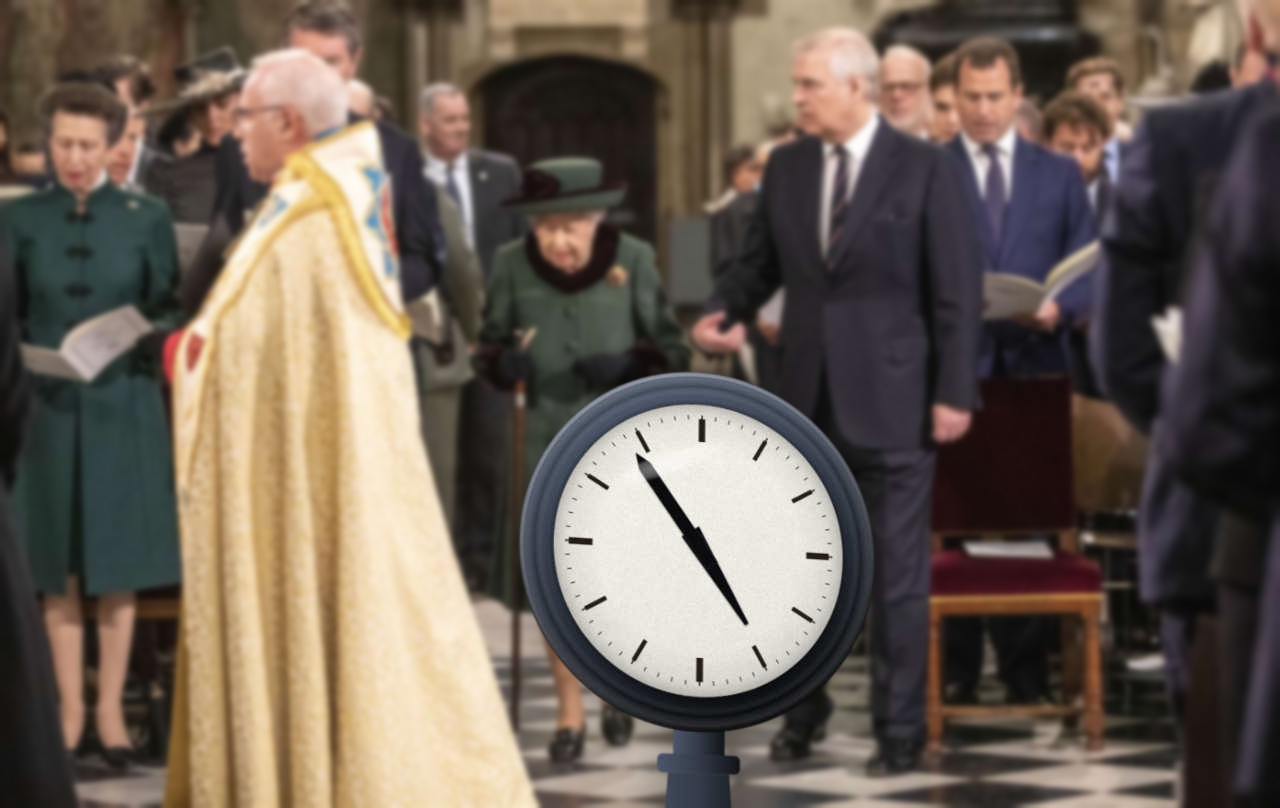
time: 4:54
